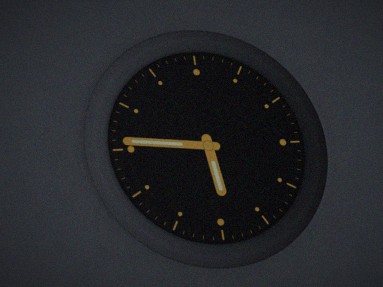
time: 5:46
